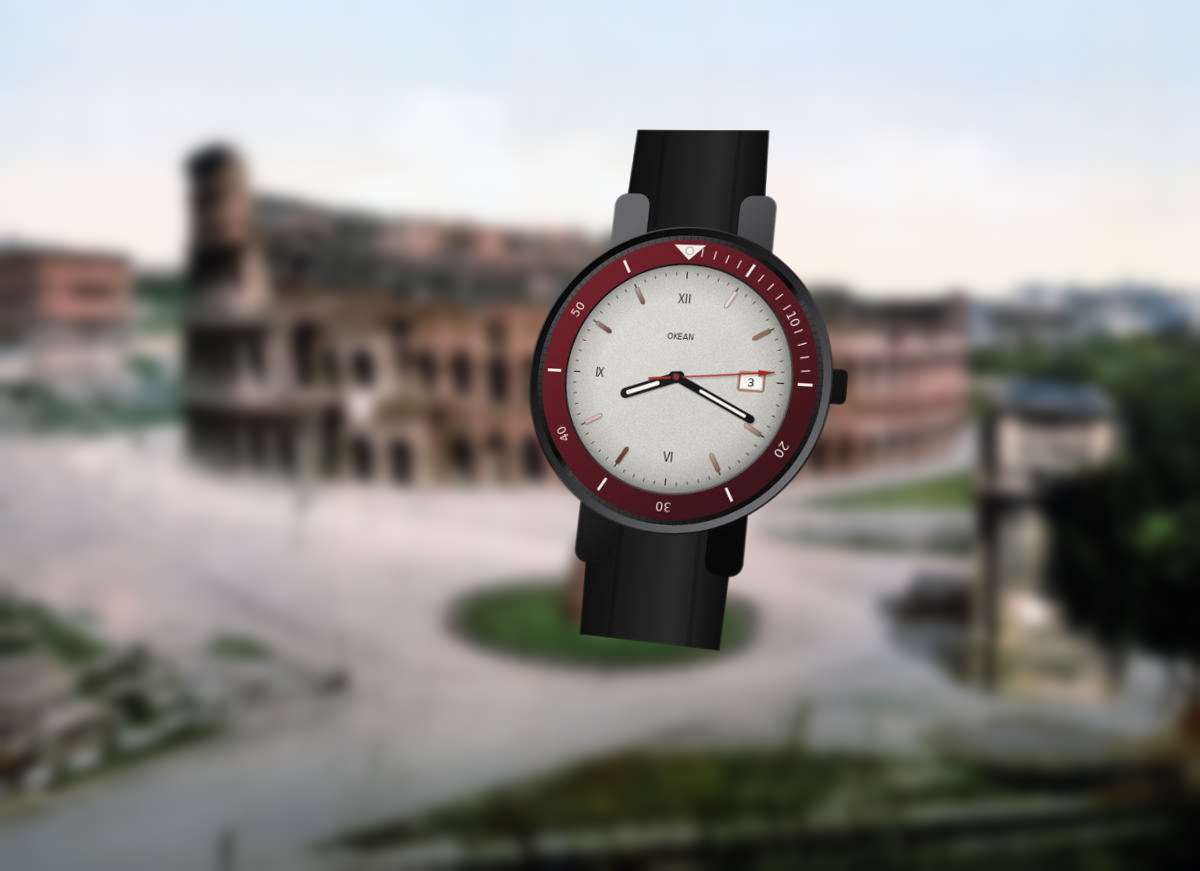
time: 8:19:14
